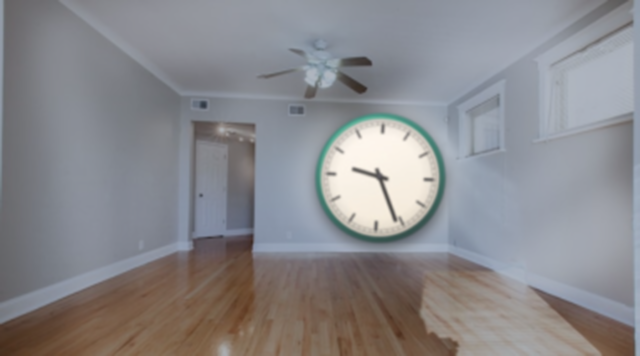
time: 9:26
